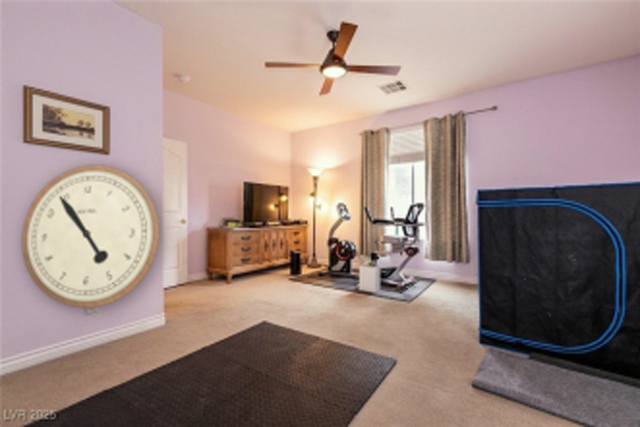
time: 4:54
